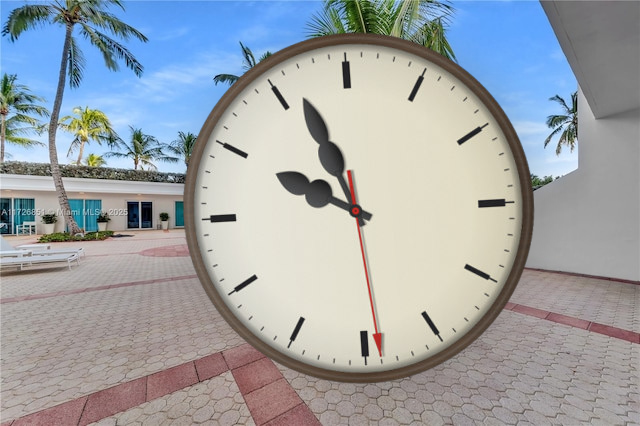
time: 9:56:29
